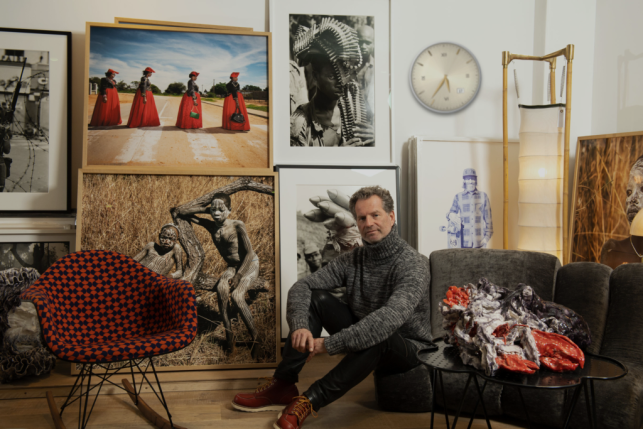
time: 5:36
